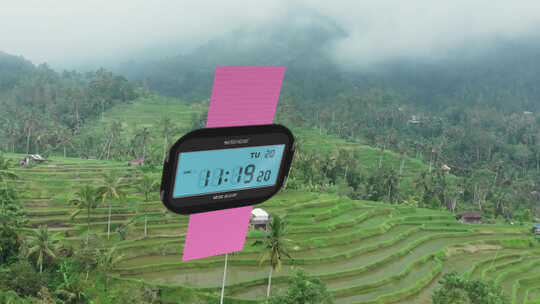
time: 11:19:20
